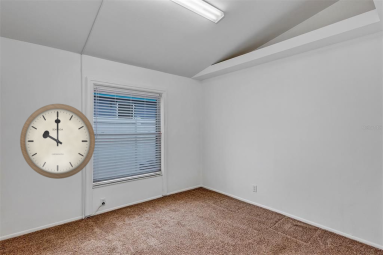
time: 10:00
